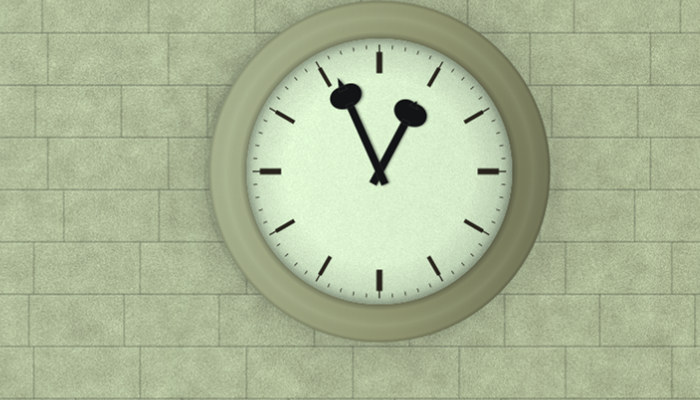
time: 12:56
